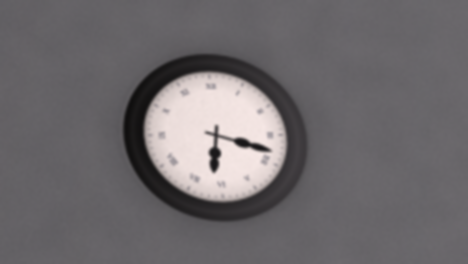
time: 6:18
